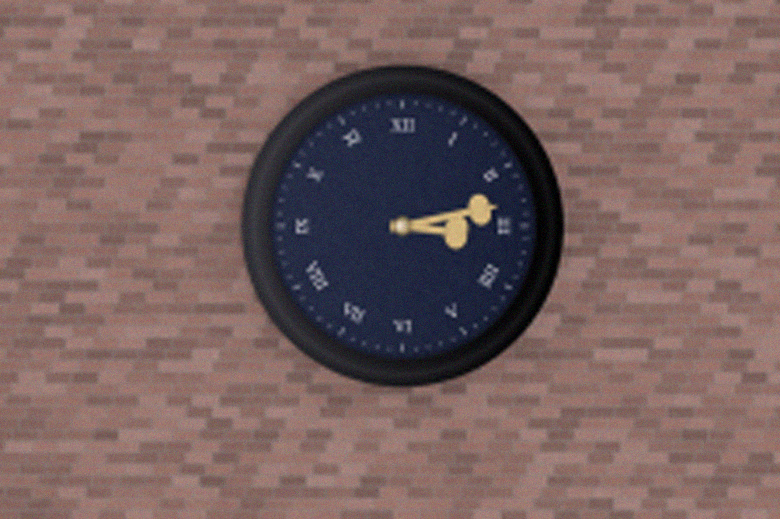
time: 3:13
